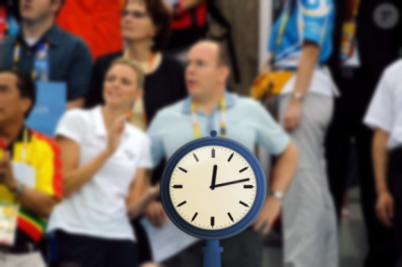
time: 12:13
